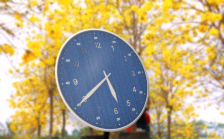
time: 5:40
